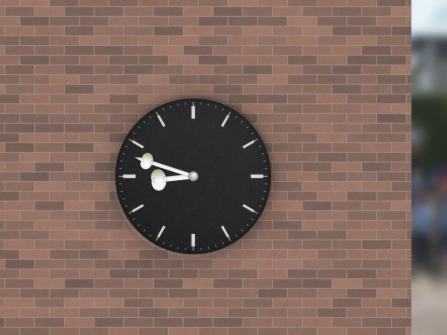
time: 8:48
